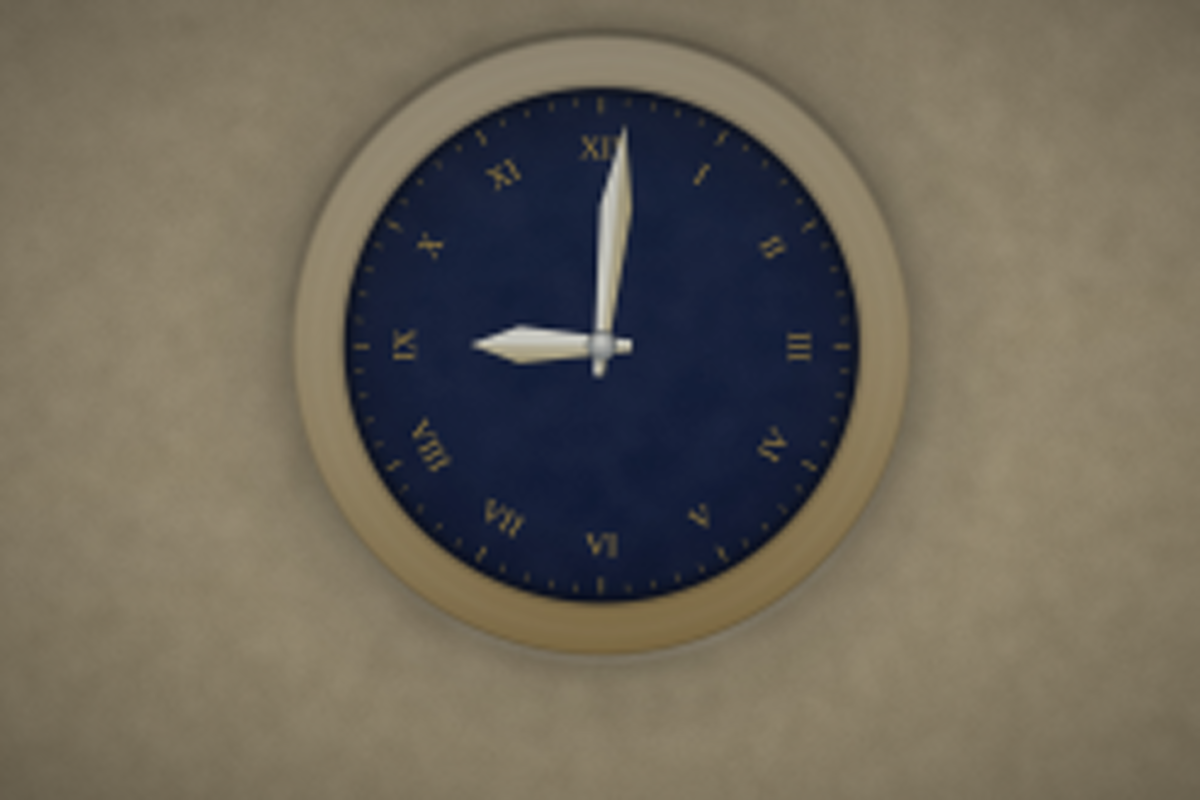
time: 9:01
